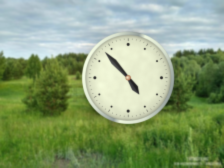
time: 4:53
